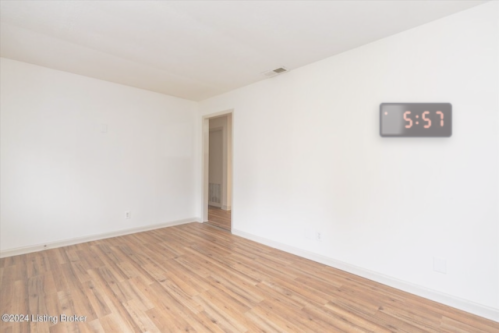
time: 5:57
